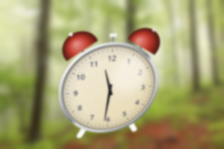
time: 11:31
